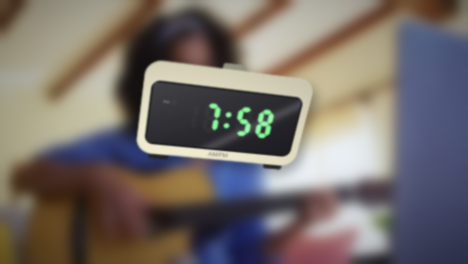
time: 7:58
